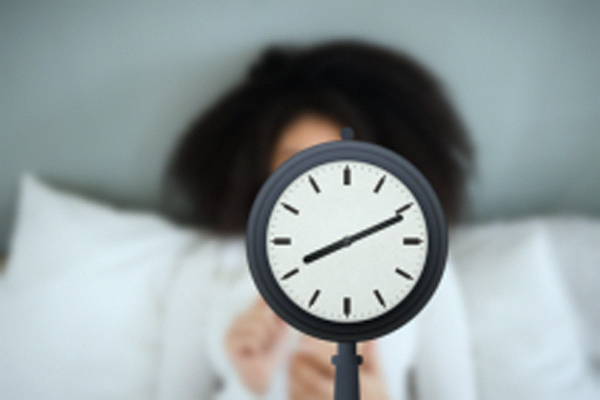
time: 8:11
